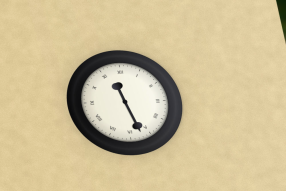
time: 11:27
